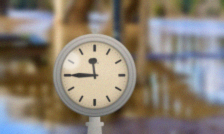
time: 11:45
